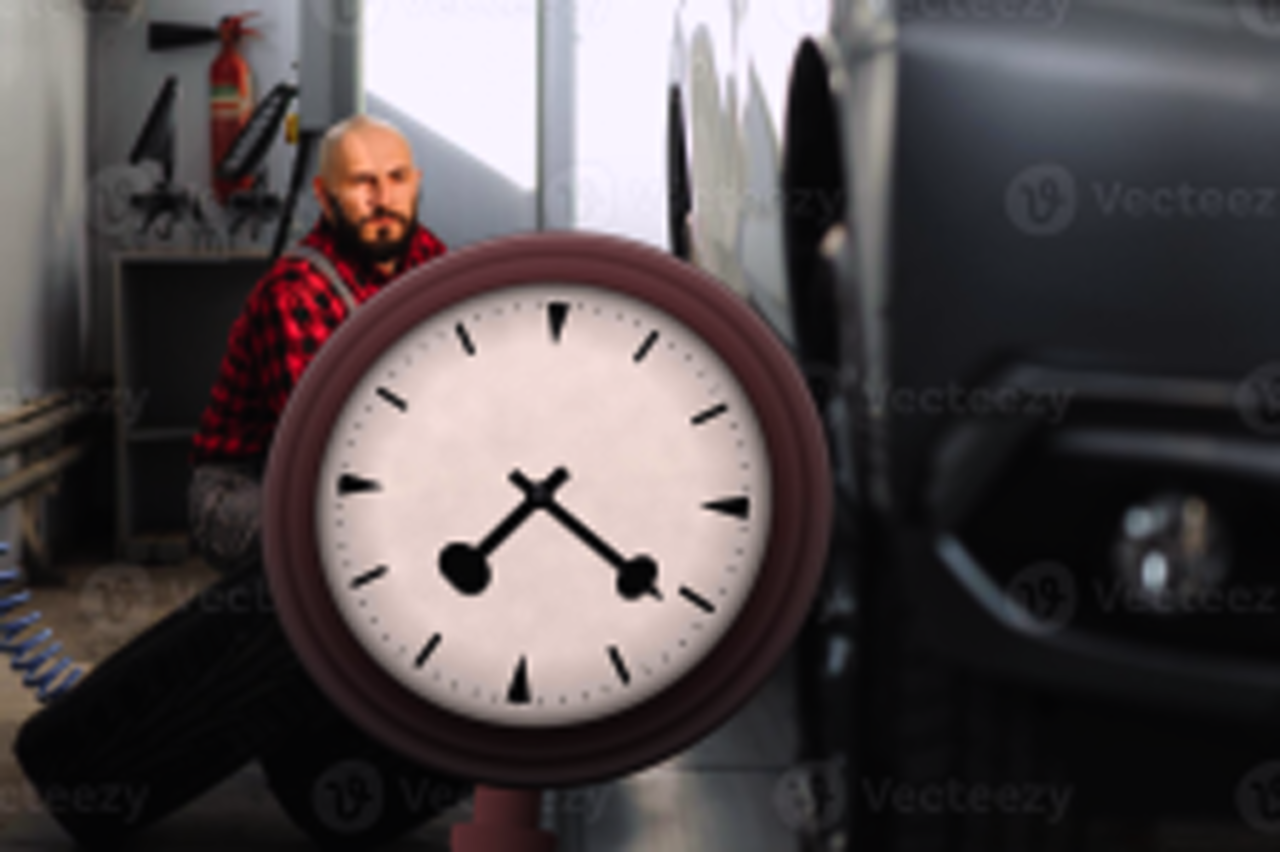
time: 7:21
